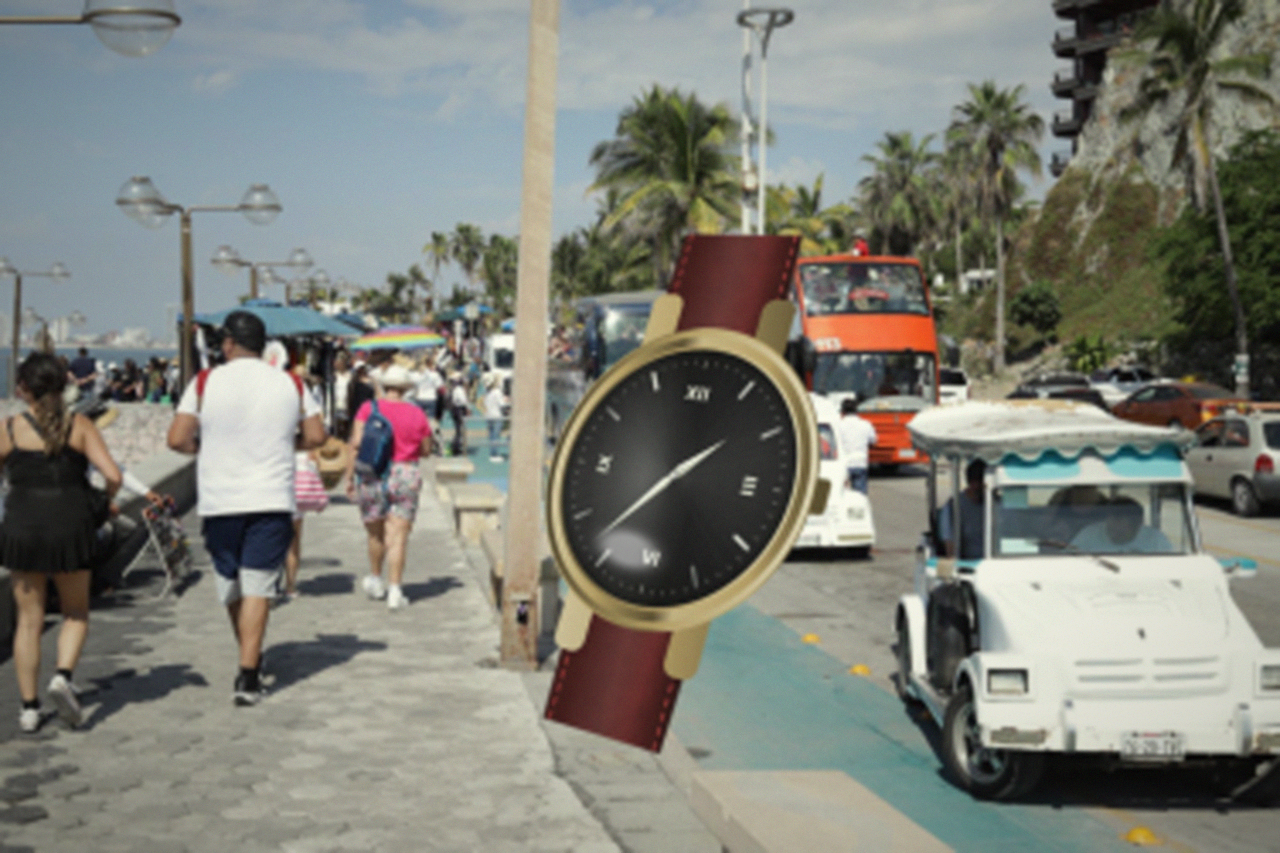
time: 1:37
